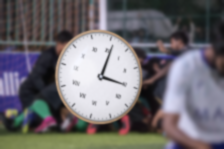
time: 3:01
